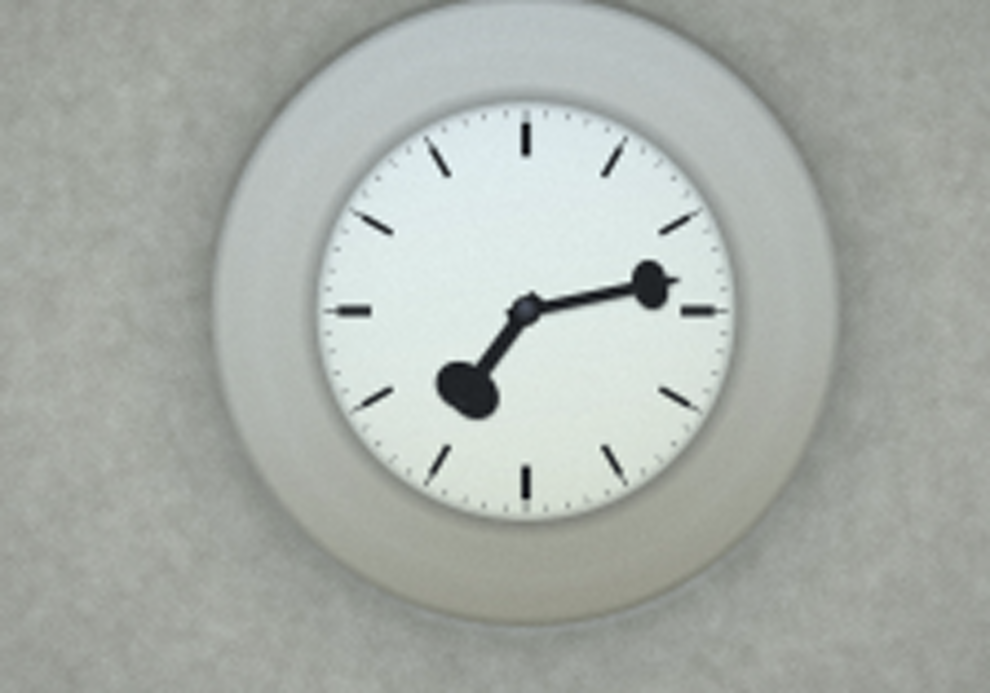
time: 7:13
